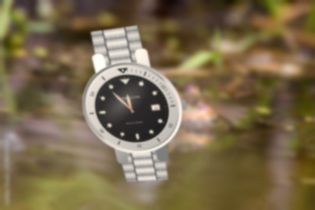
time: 11:54
